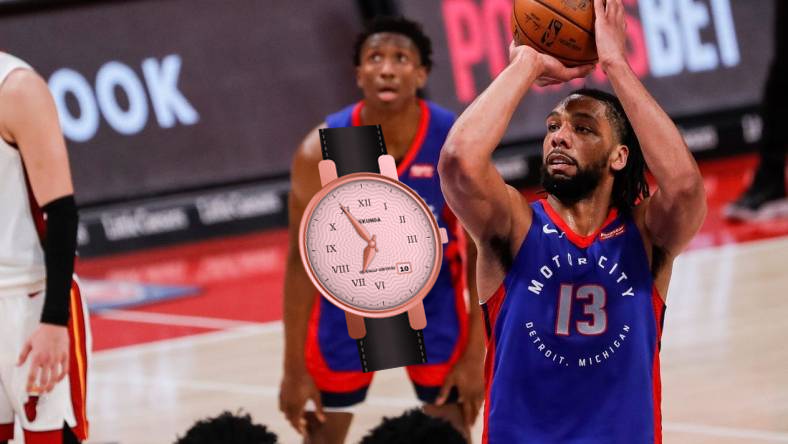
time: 6:55
